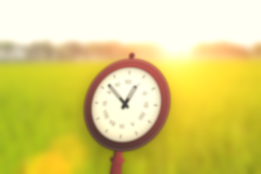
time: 12:52
